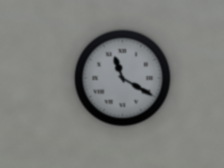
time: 11:20
